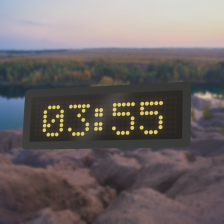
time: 3:55
